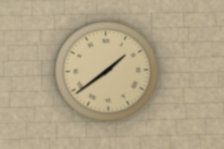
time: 1:39
